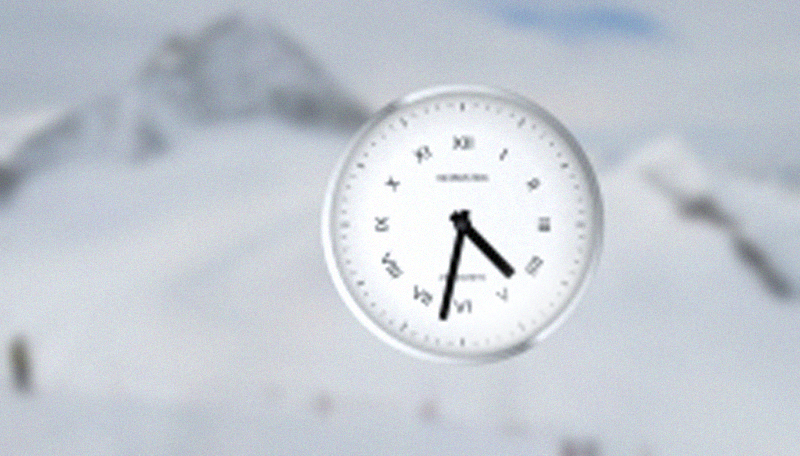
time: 4:32
